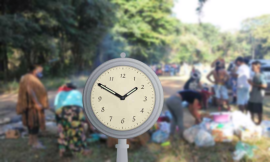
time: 1:50
